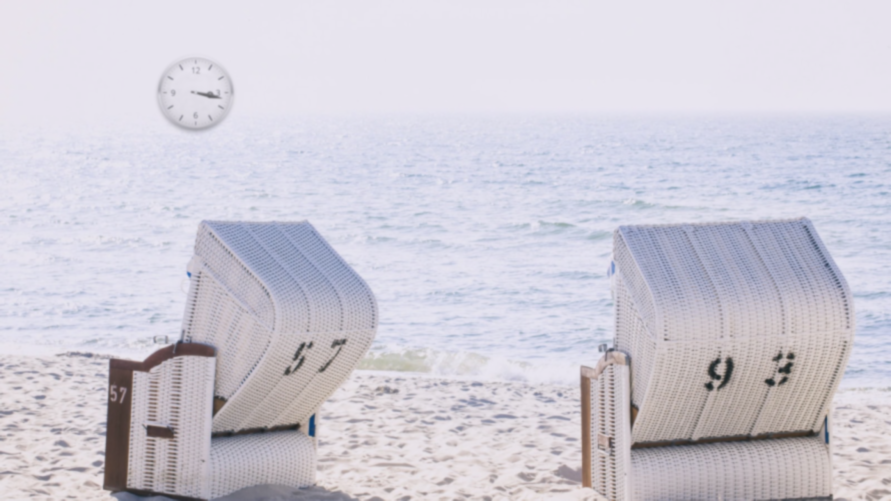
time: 3:17
